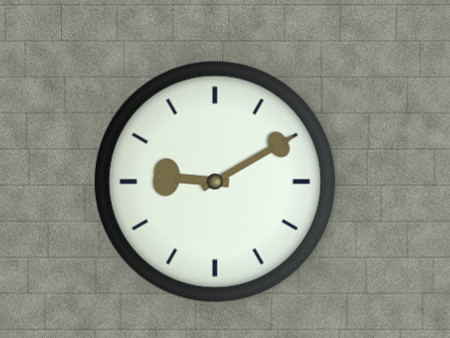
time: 9:10
